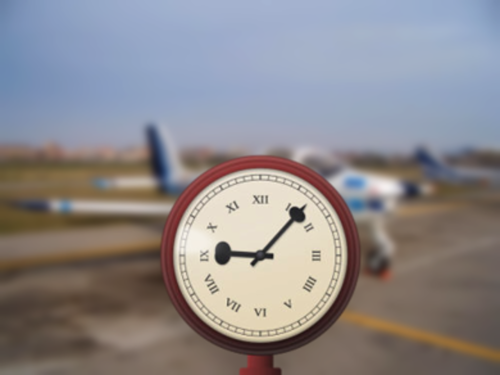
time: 9:07
